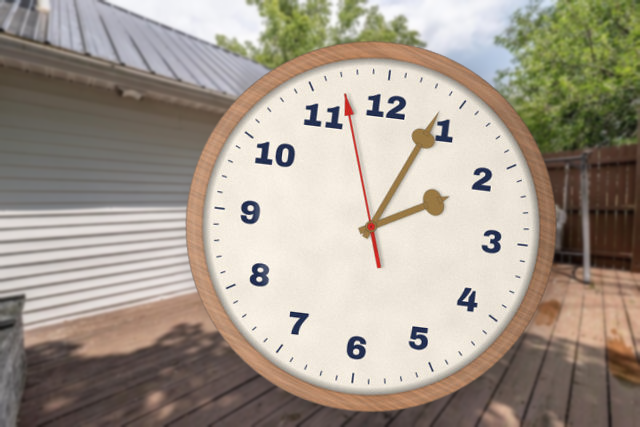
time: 2:03:57
